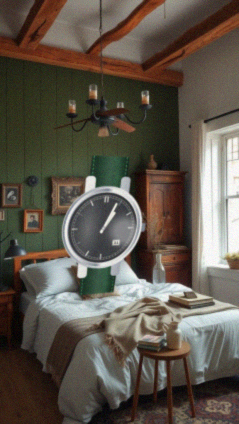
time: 1:04
